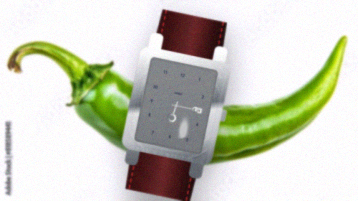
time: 6:15
